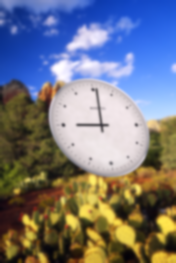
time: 9:01
